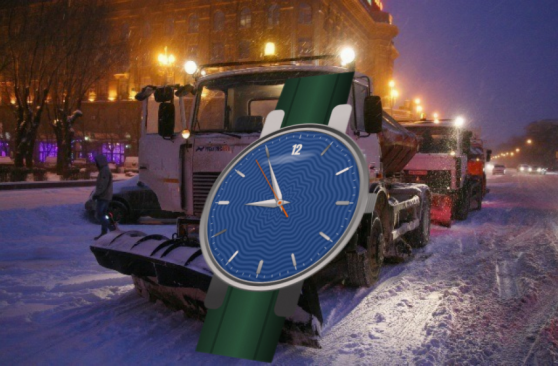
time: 8:54:53
